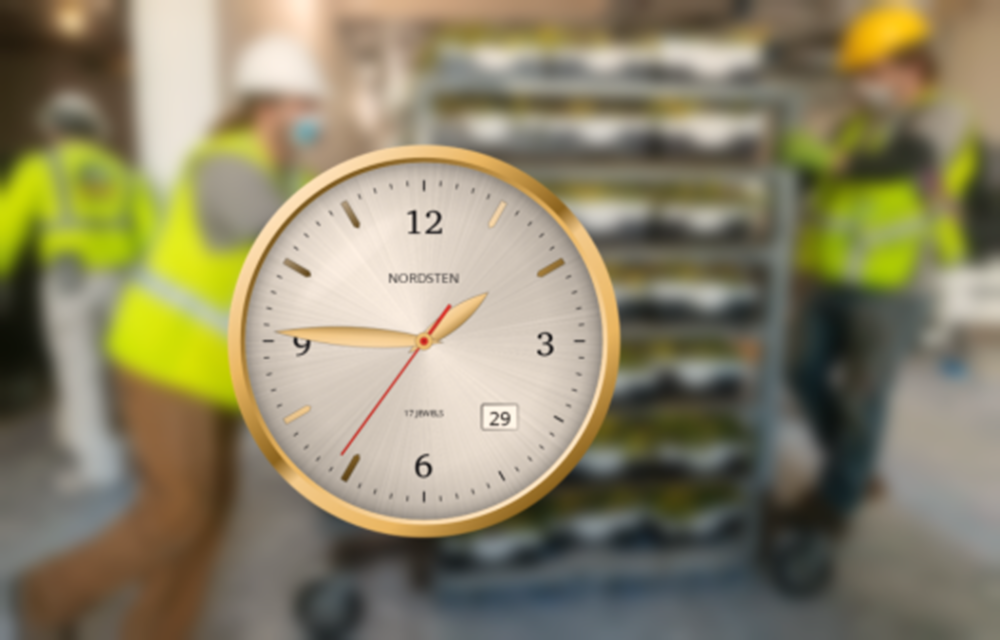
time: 1:45:36
